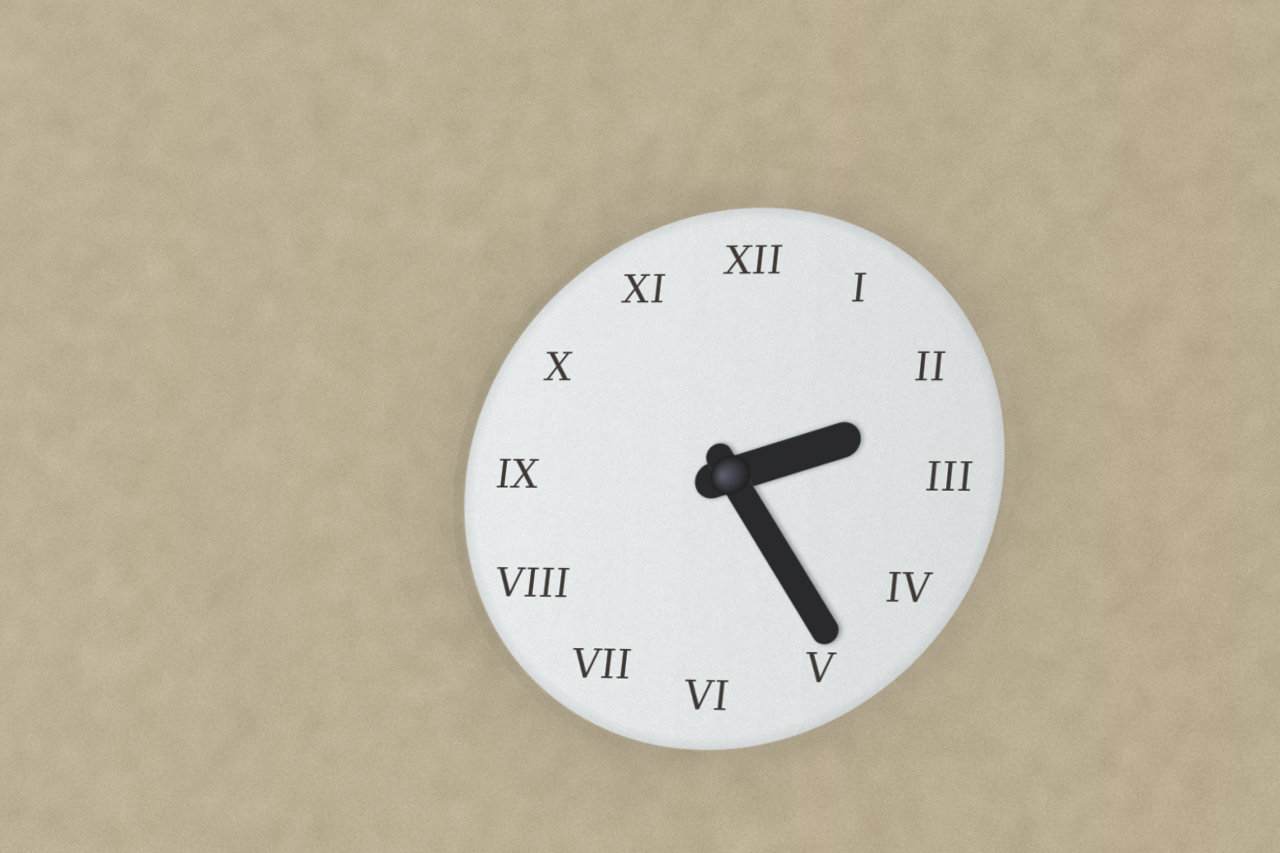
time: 2:24
